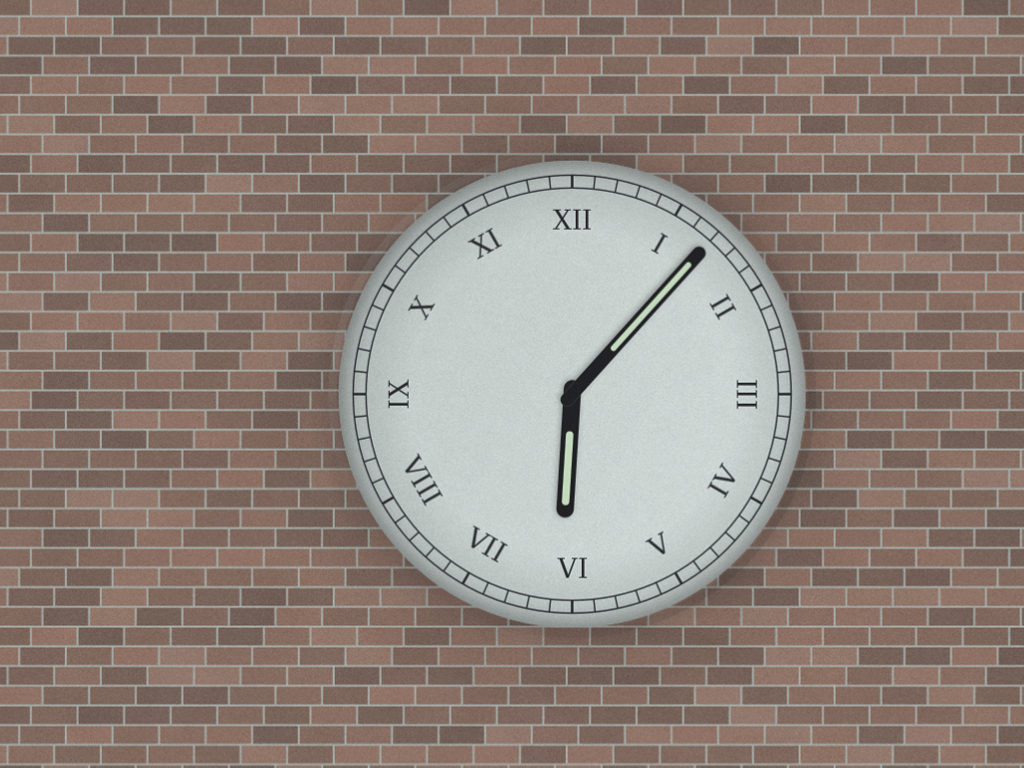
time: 6:07
